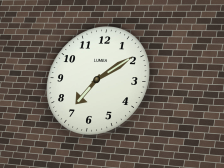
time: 7:09
